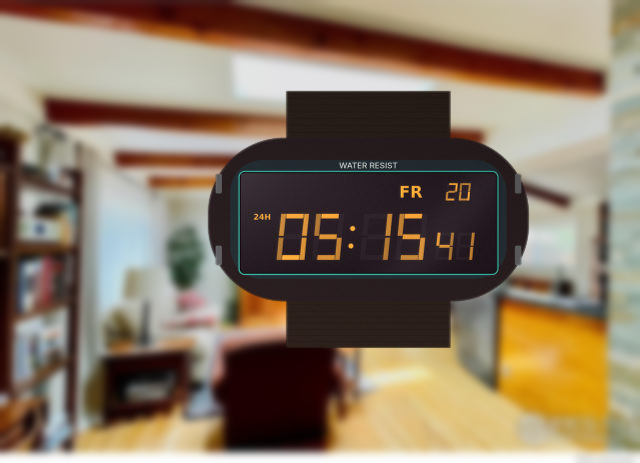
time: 5:15:41
